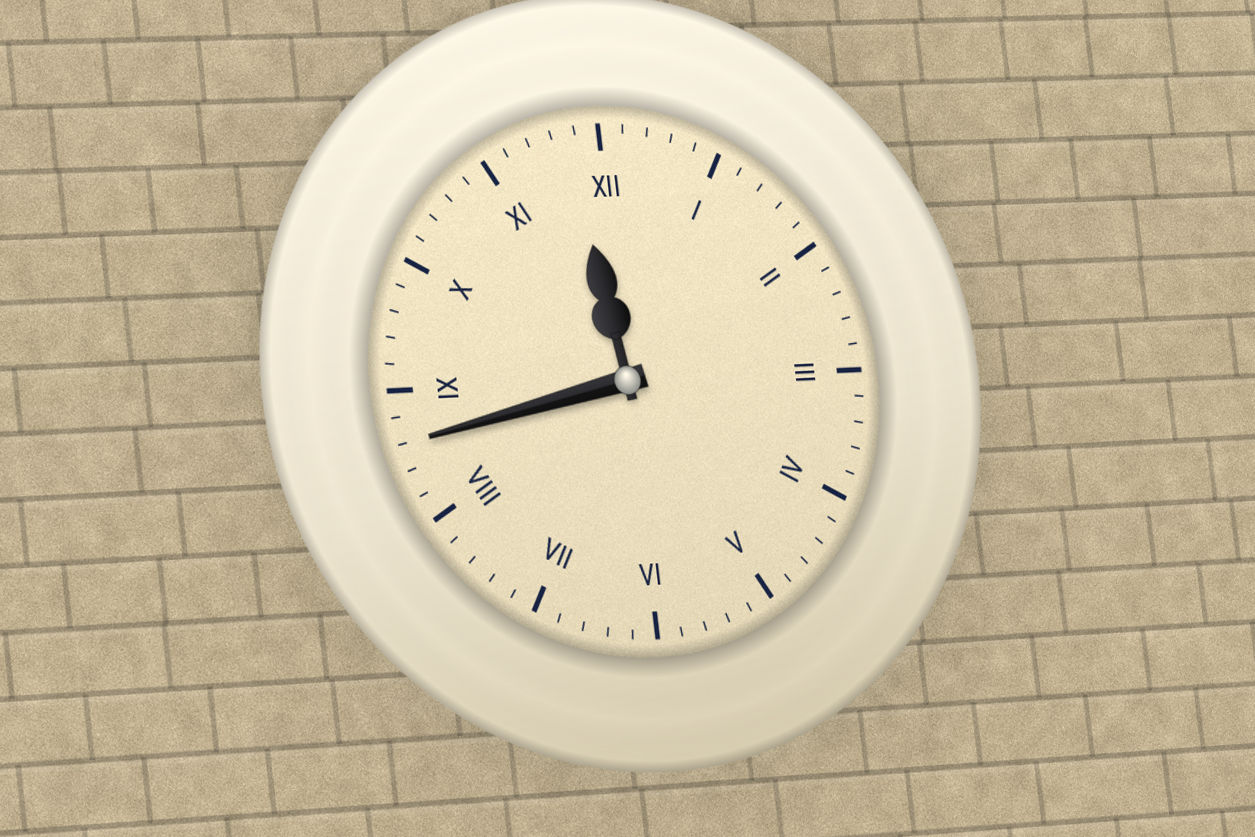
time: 11:43
